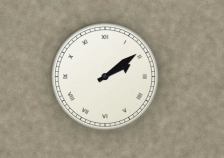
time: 2:09
